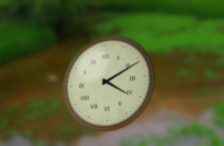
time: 4:11
